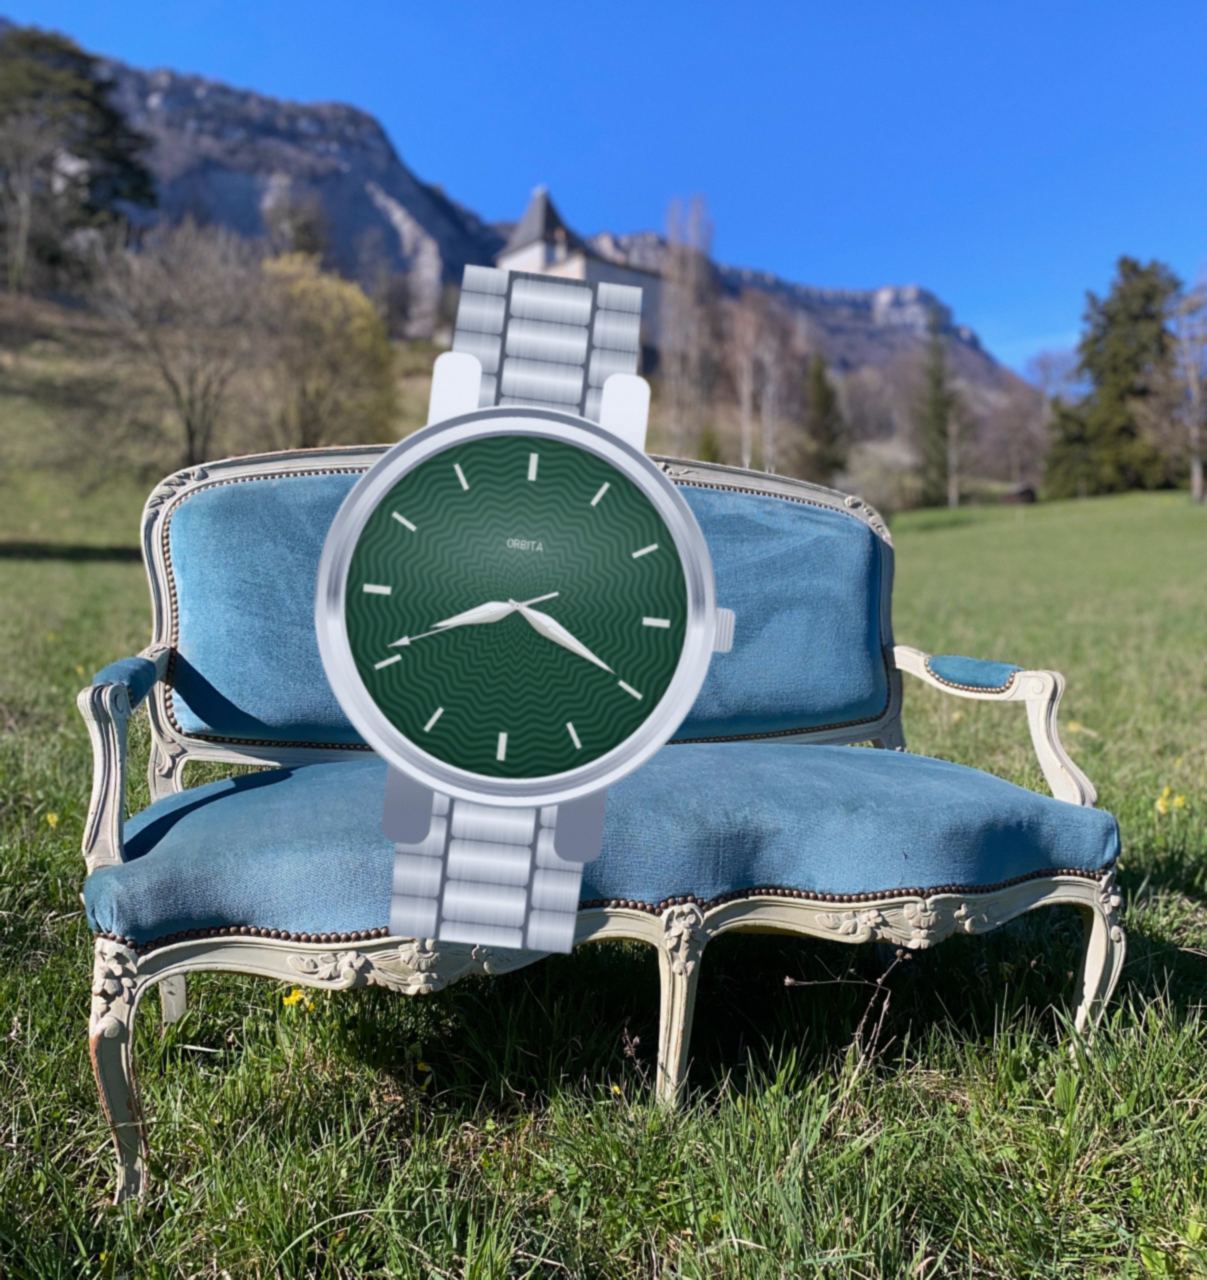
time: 8:19:41
